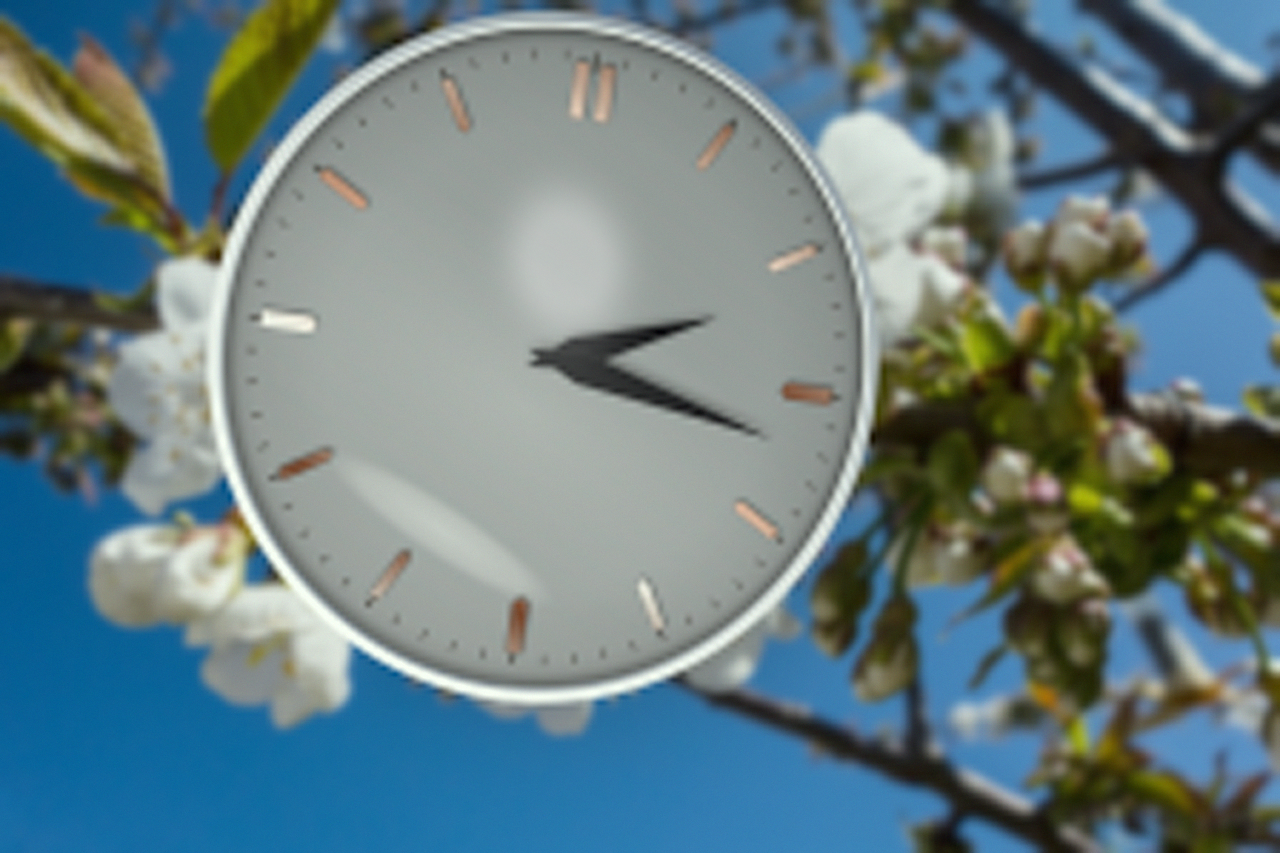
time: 2:17
